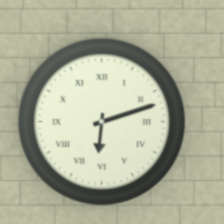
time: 6:12
